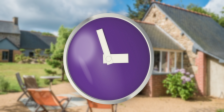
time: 2:57
